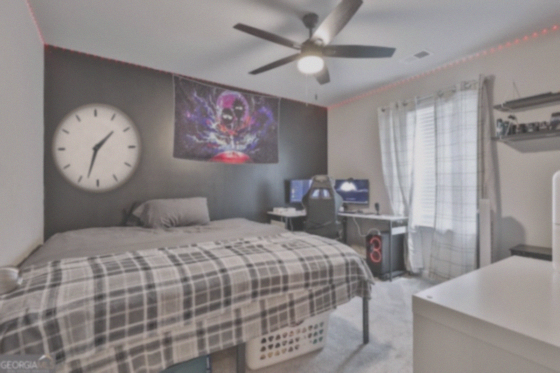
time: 1:33
